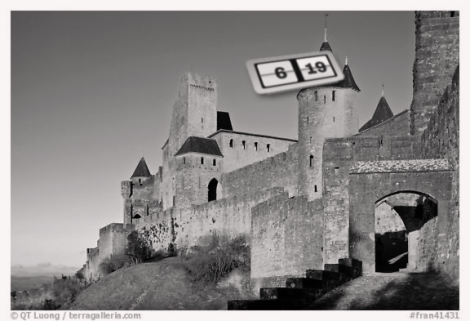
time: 6:19
